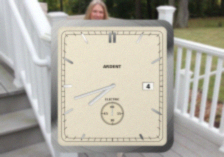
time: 7:42
